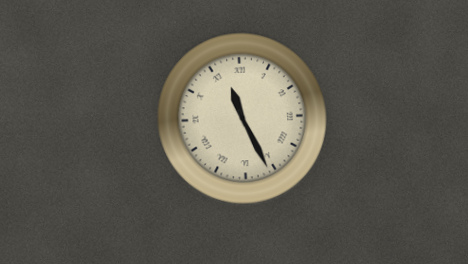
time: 11:26
